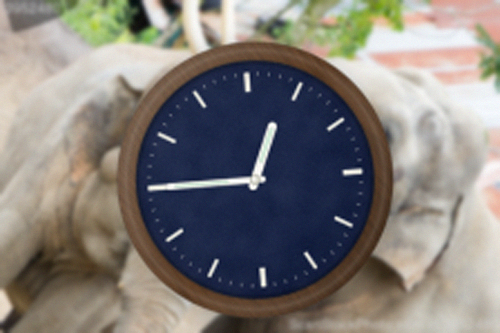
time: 12:45
